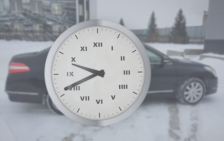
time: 9:41
